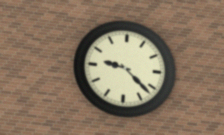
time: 9:22
